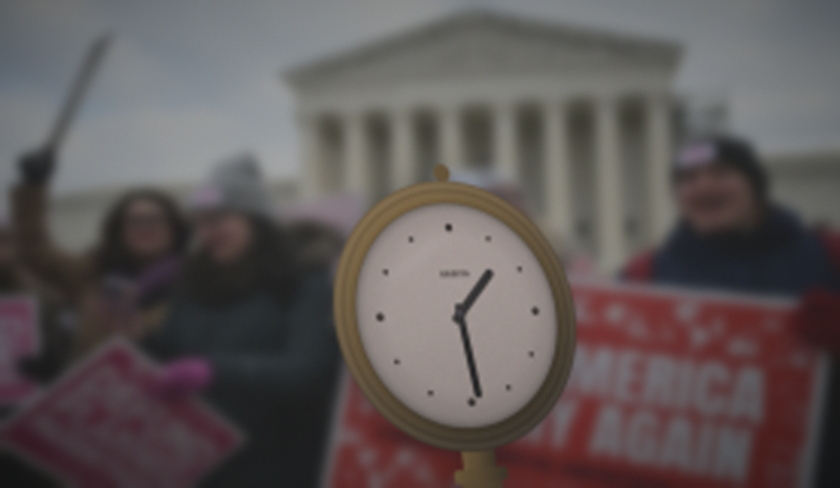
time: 1:29
